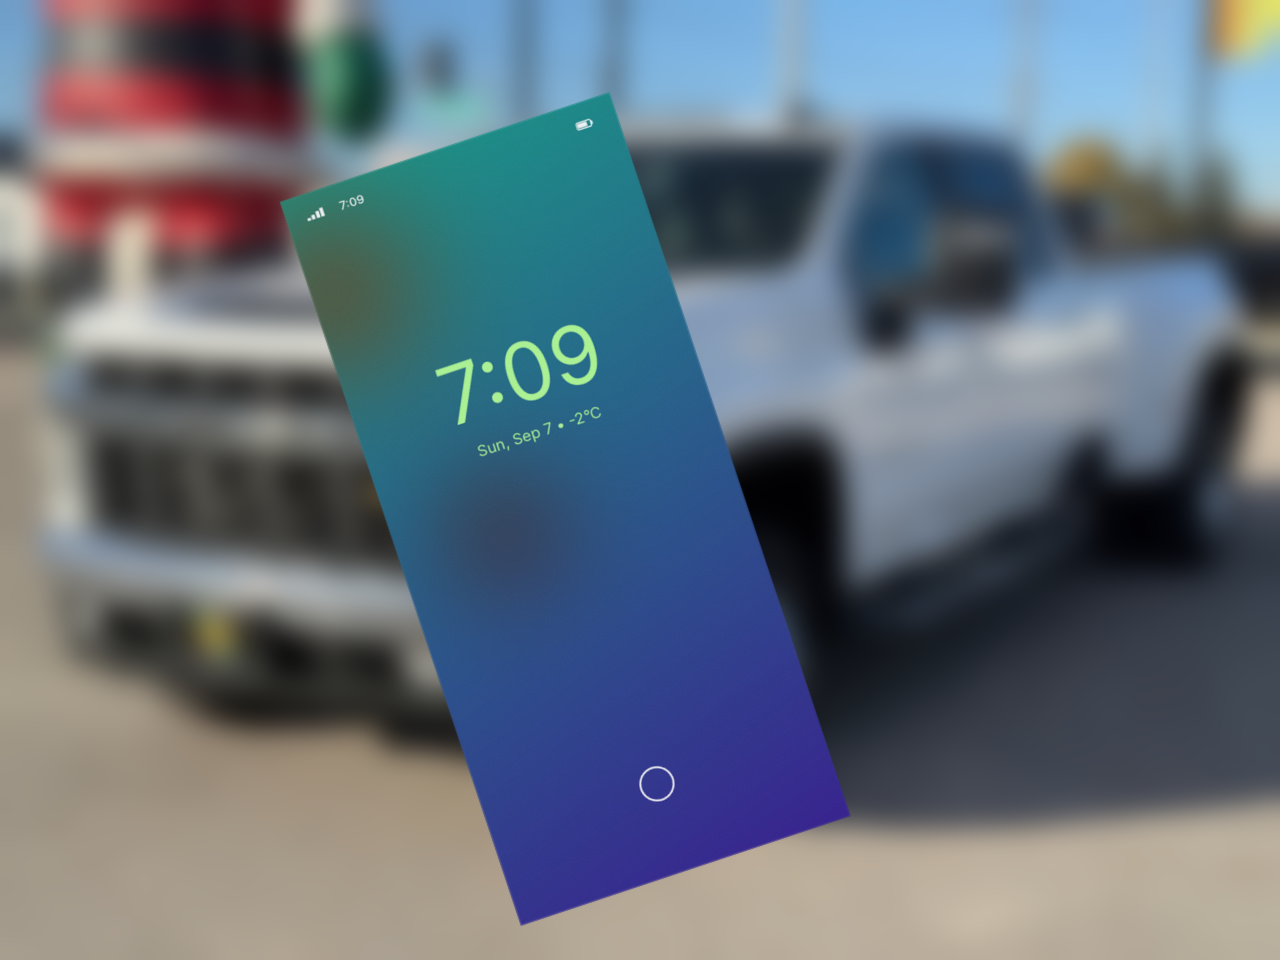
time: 7:09
